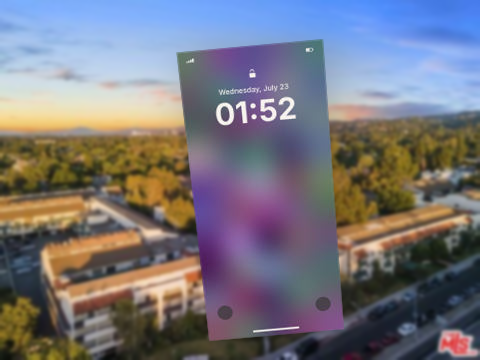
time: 1:52
